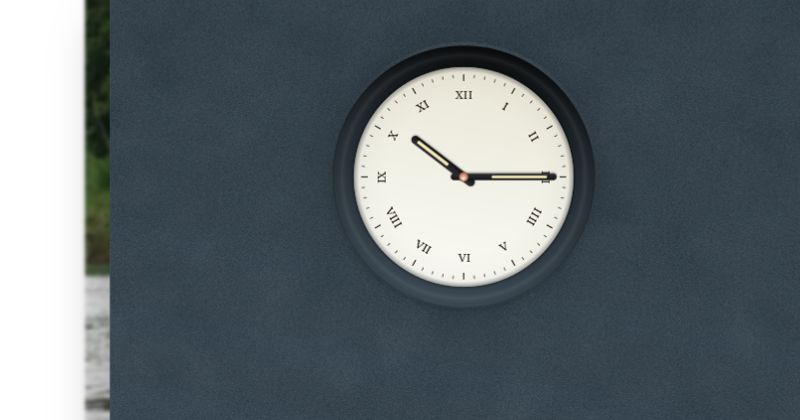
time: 10:15
